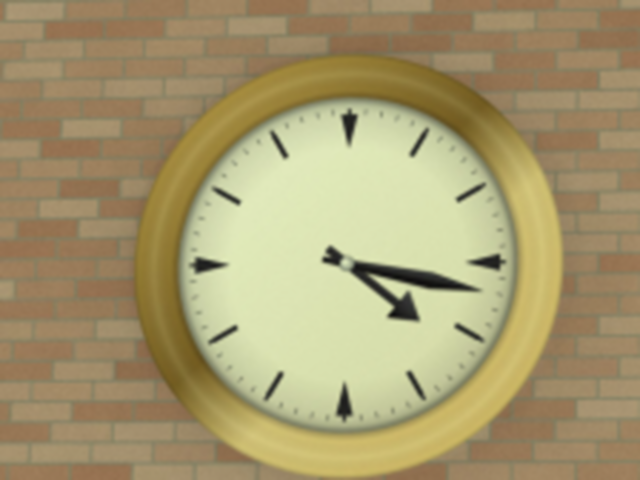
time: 4:17
